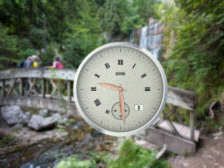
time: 9:29
